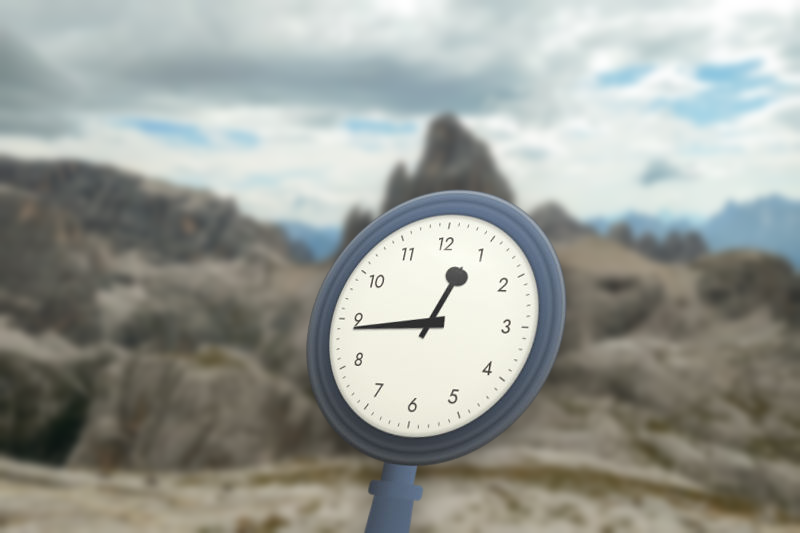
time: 12:44
